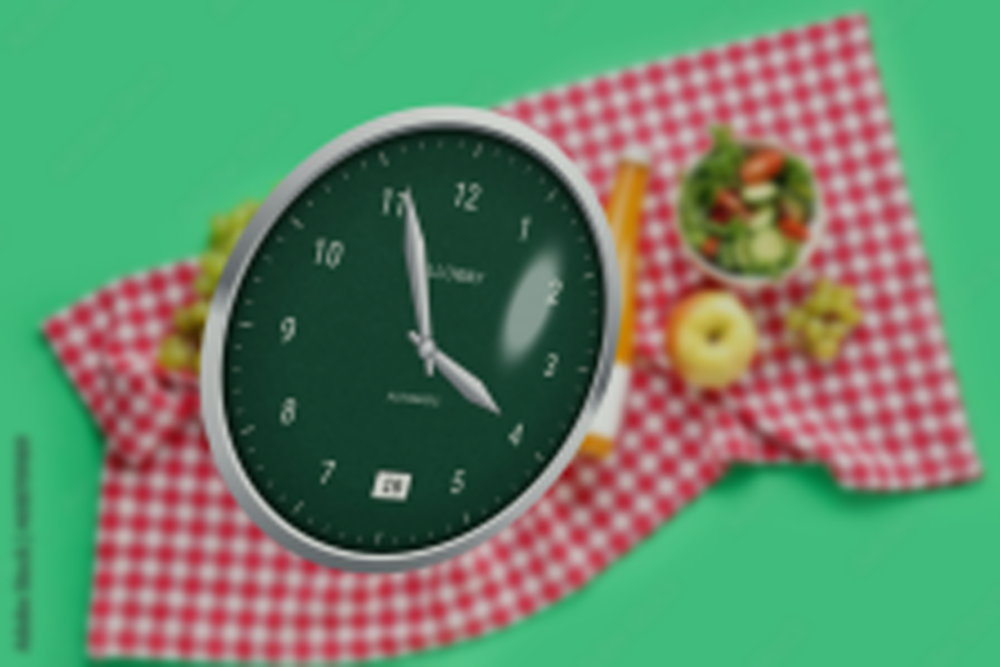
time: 3:56
